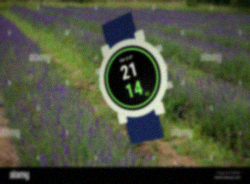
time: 21:14
